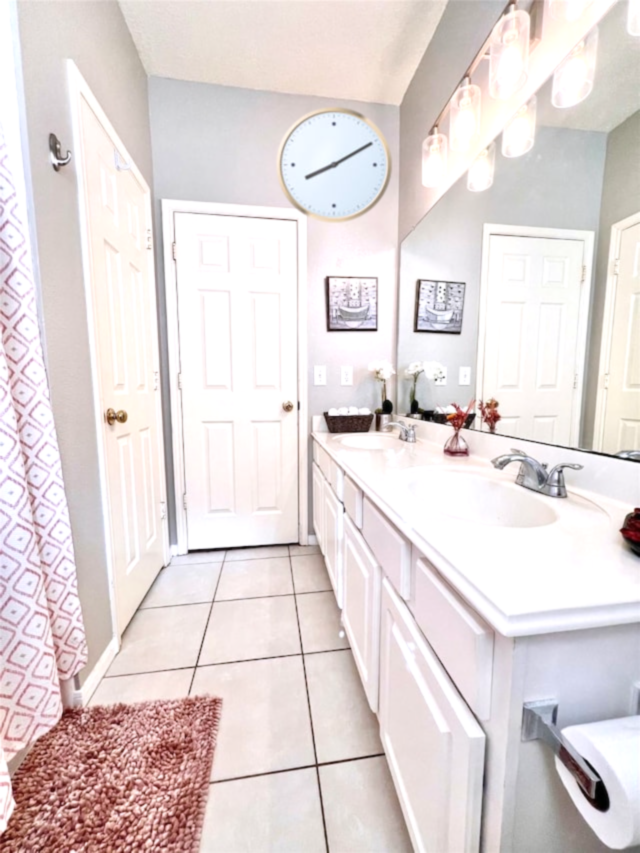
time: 8:10
